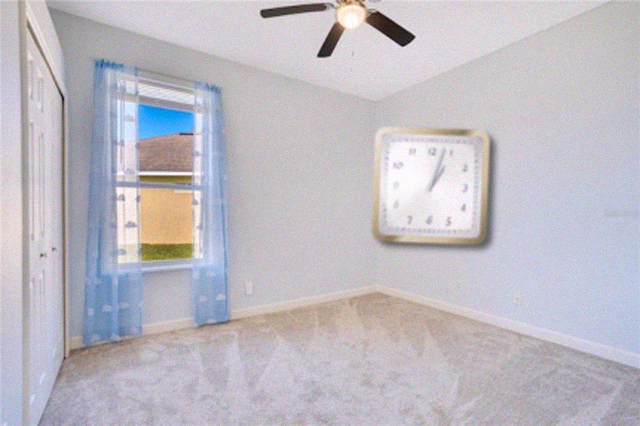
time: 1:03
